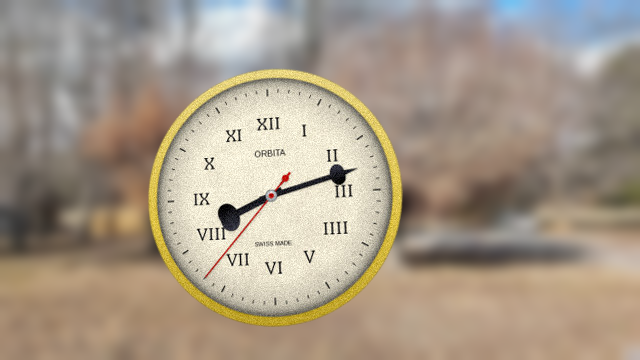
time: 8:12:37
